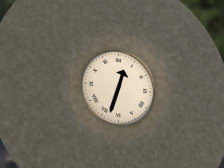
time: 12:33
